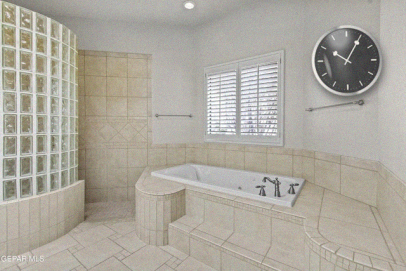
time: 10:05
